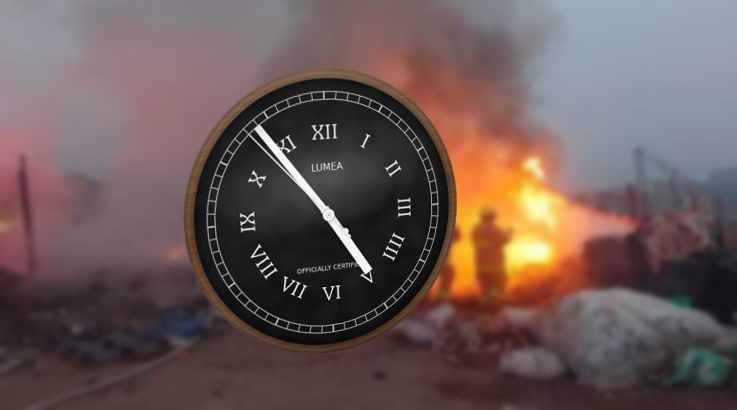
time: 4:53:53
